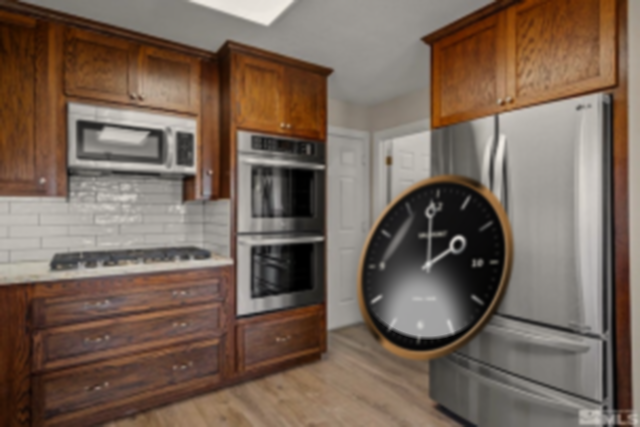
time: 1:59
